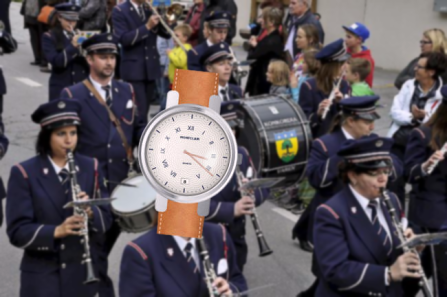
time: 3:21
